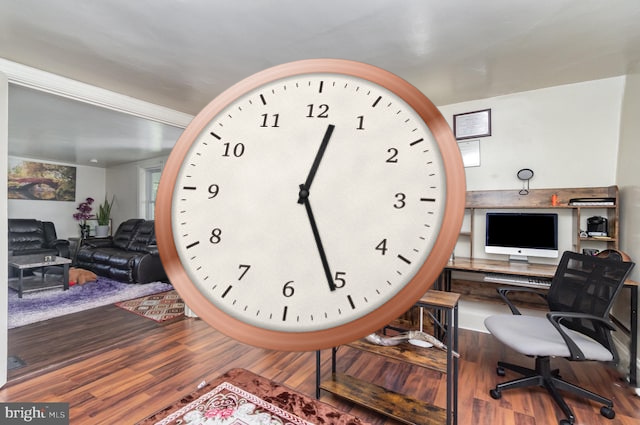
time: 12:26
